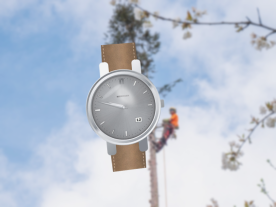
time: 9:48
